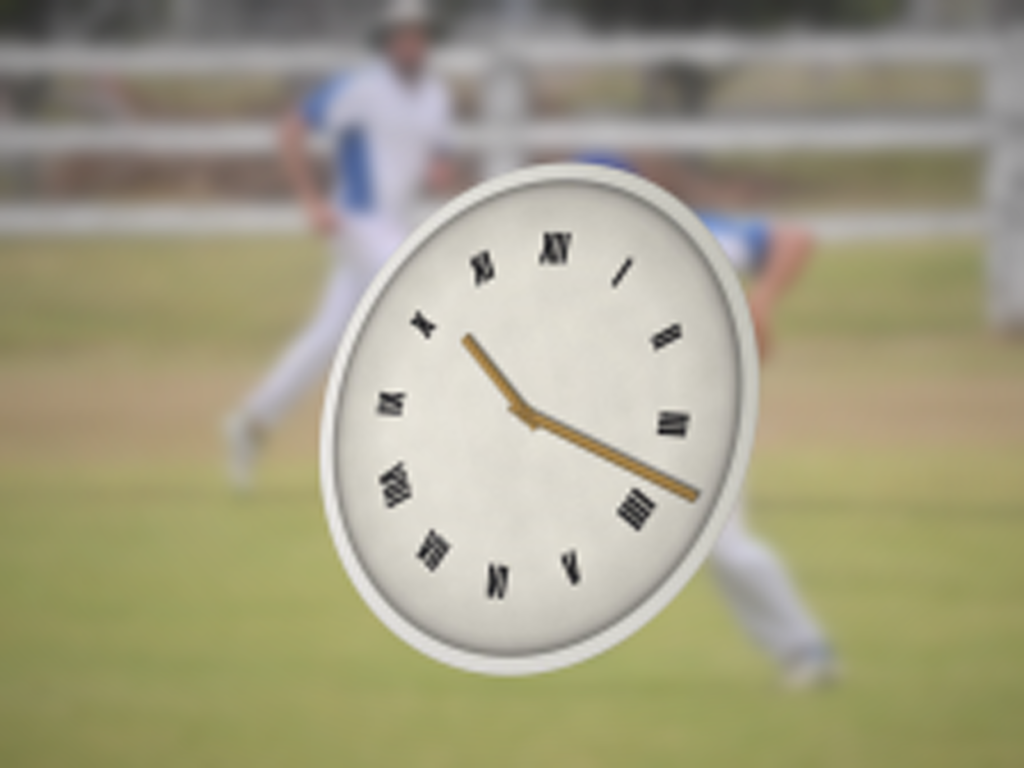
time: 10:18
